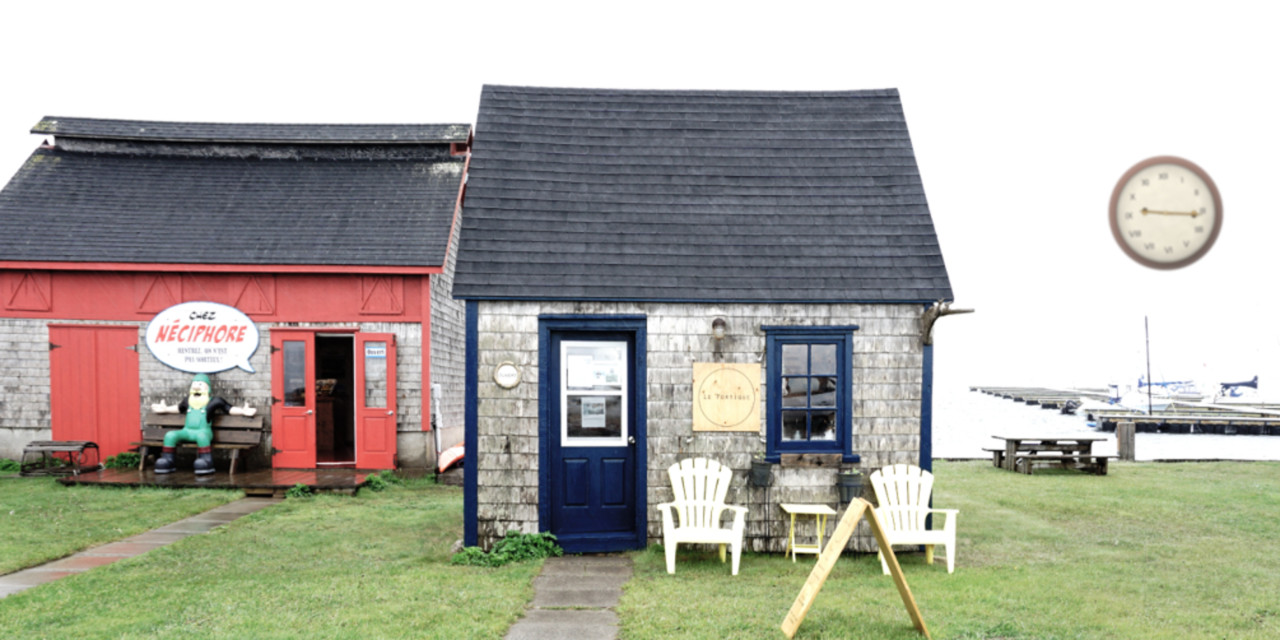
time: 9:16
